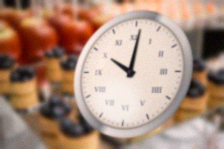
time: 10:01
